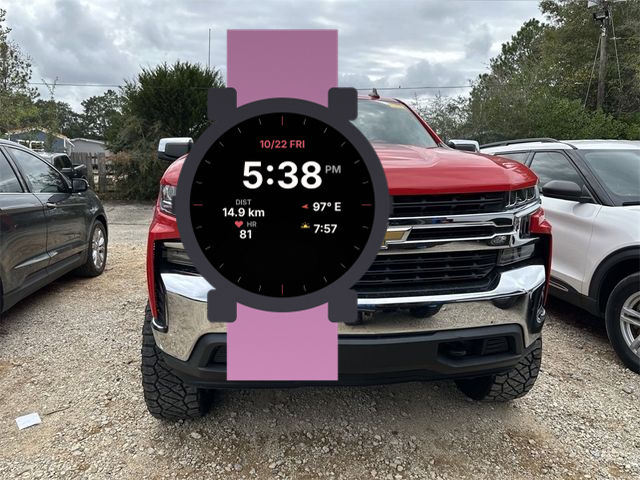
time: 5:38
